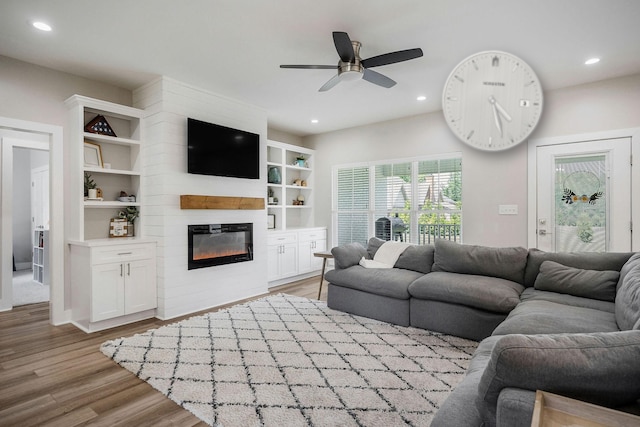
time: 4:27
